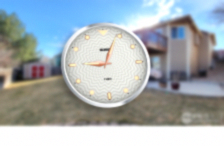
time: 9:04
